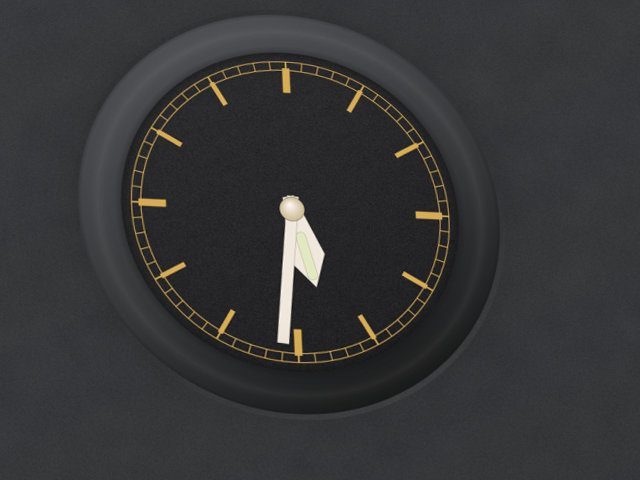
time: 5:31
